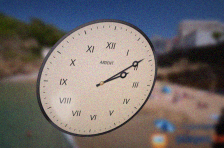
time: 2:09
